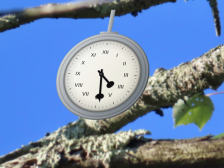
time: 4:29
